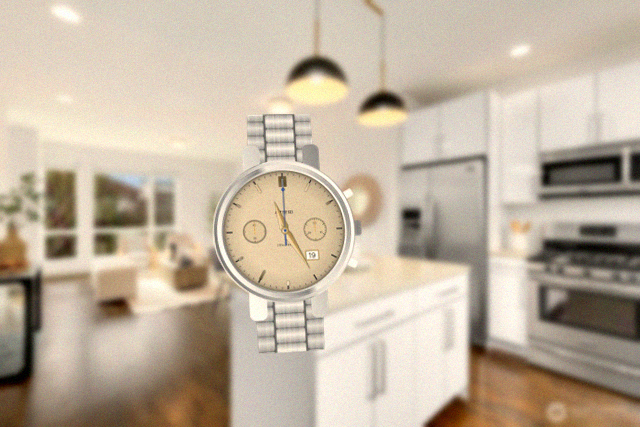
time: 11:25
